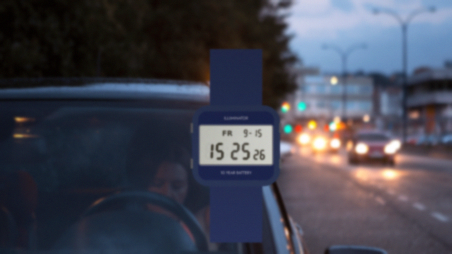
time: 15:25:26
